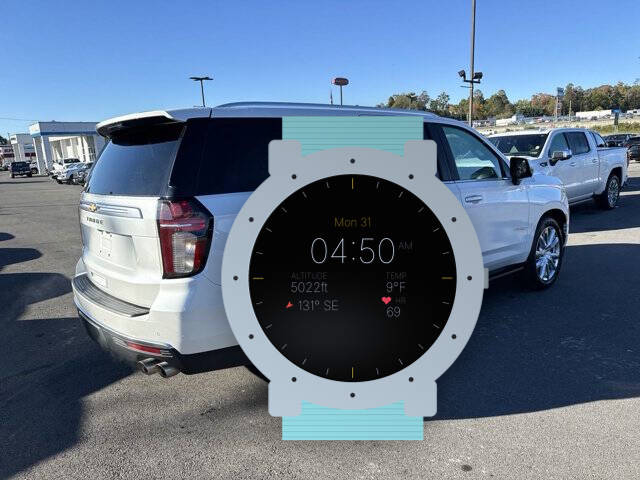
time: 4:50
